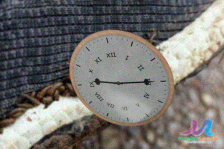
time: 9:15
